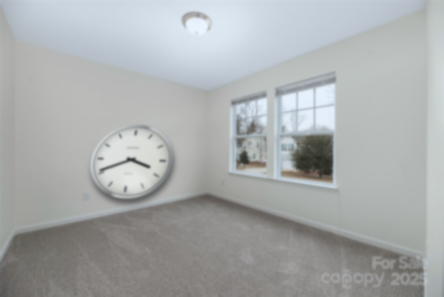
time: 3:41
